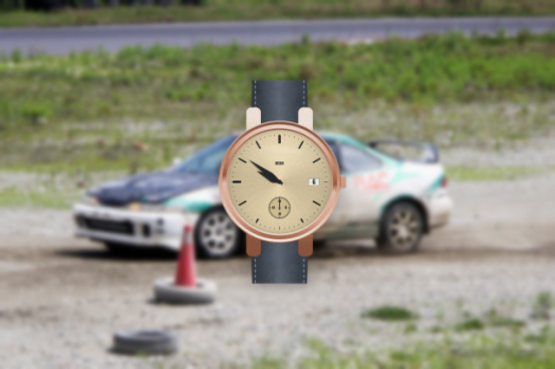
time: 9:51
